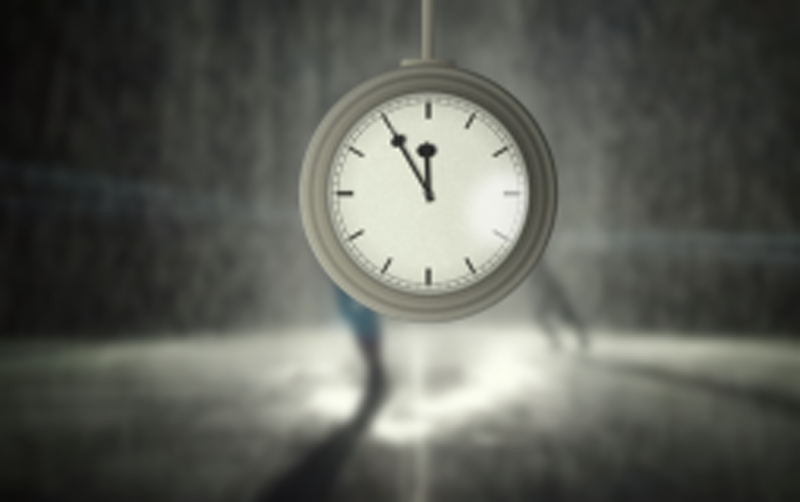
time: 11:55
